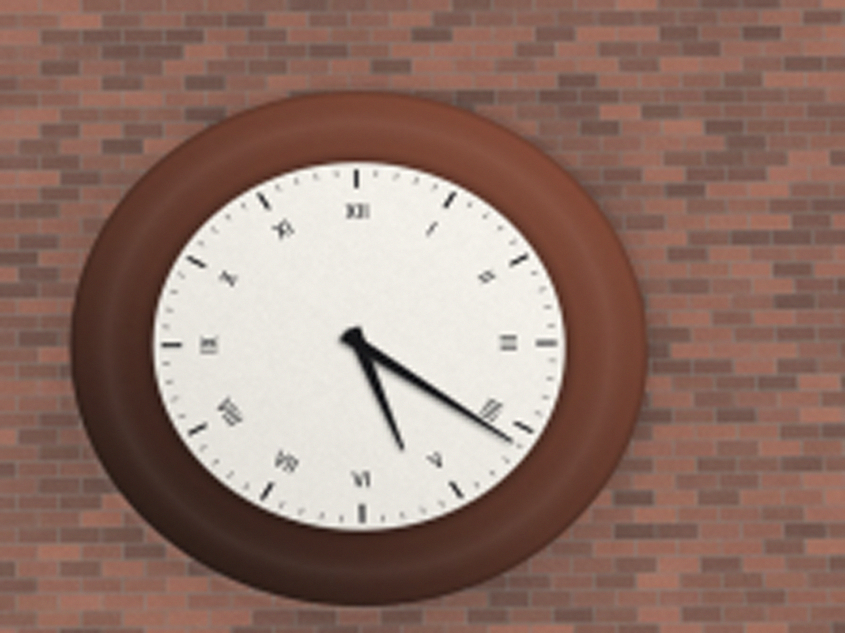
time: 5:21
